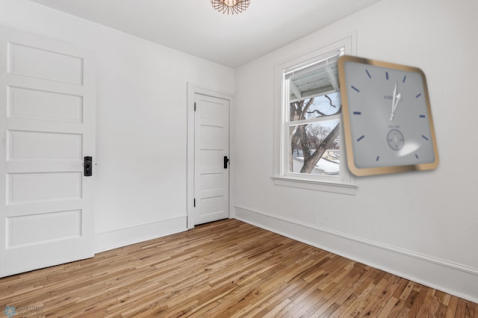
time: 1:03
